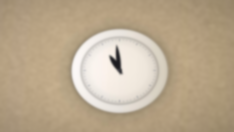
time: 10:59
